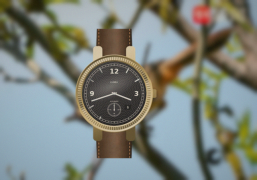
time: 3:42
